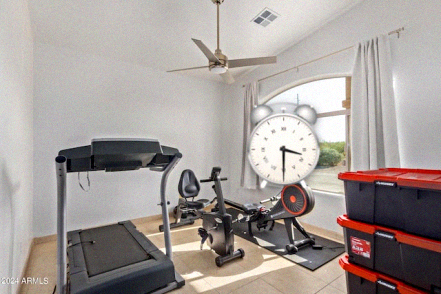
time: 3:30
